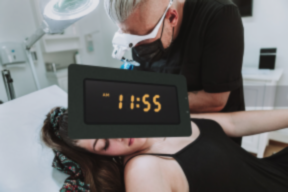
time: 11:55
